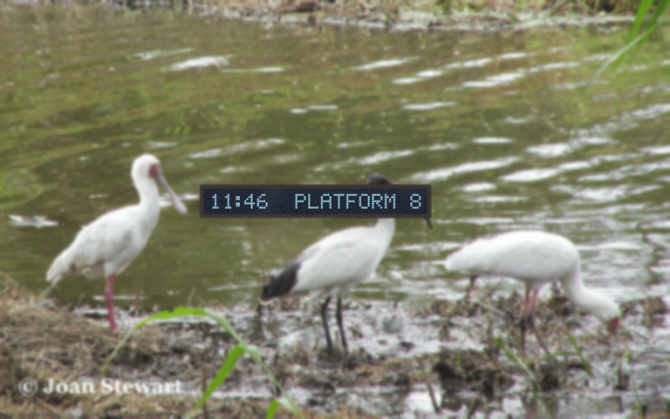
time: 11:46
